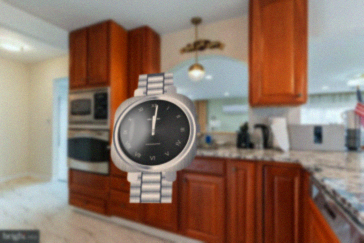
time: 12:01
